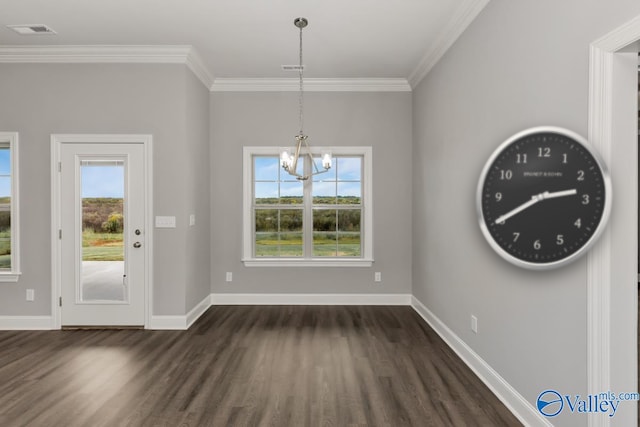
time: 2:40
